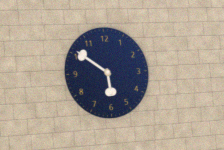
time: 5:51
